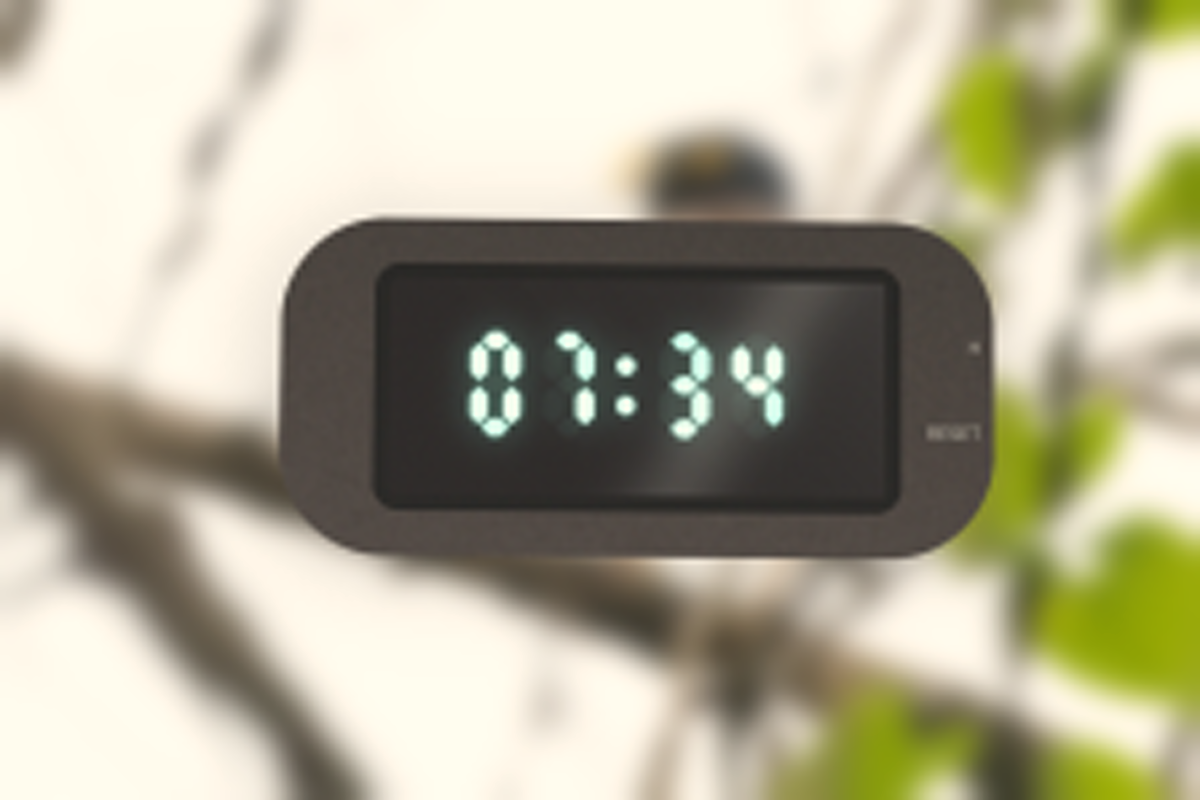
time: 7:34
